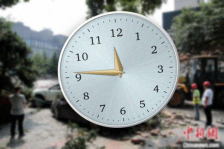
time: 11:46
